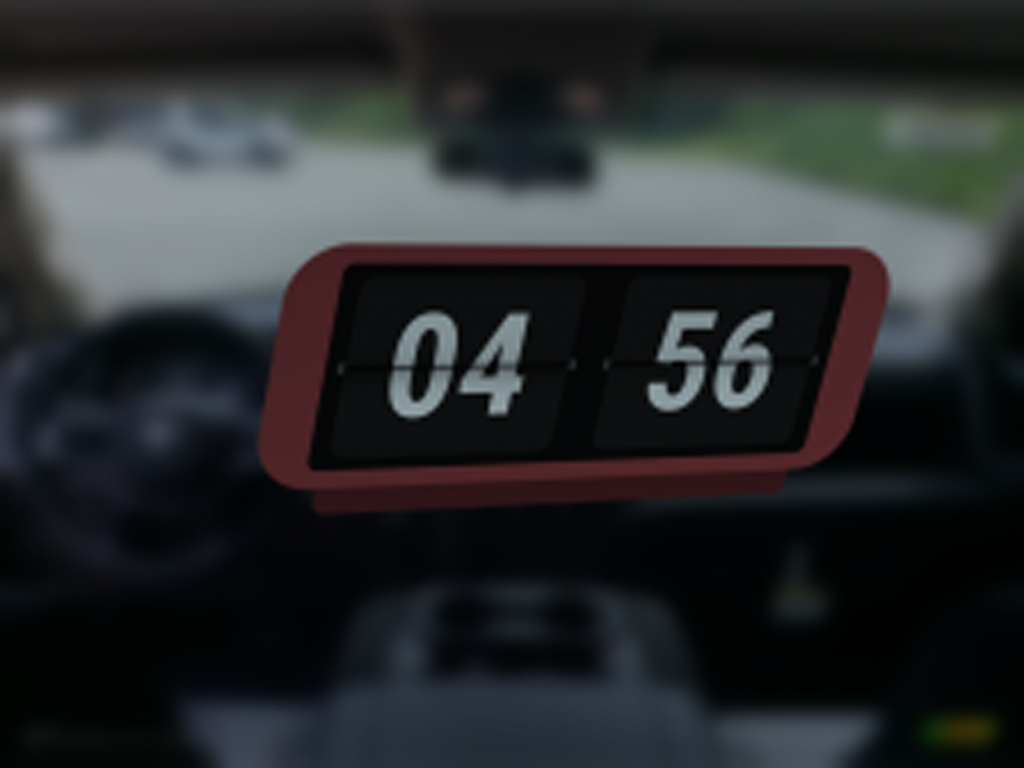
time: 4:56
